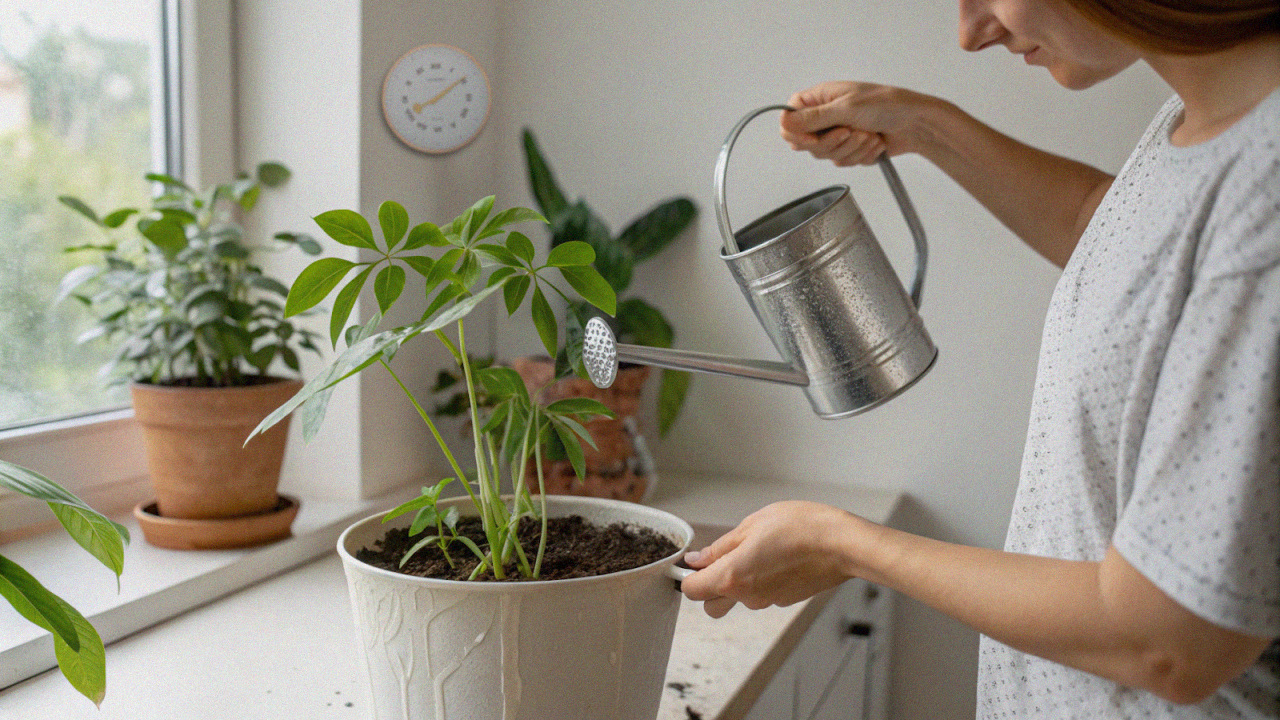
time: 8:09
